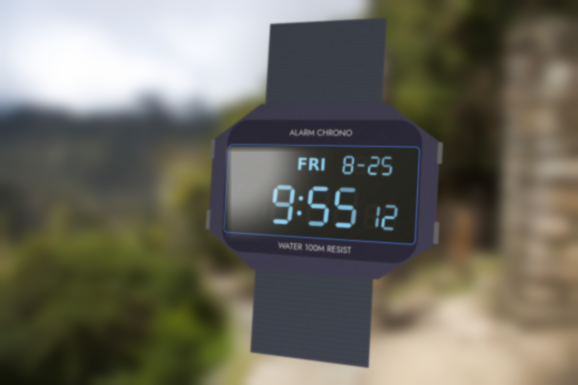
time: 9:55:12
